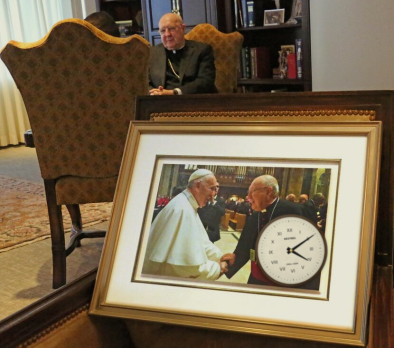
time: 4:10
